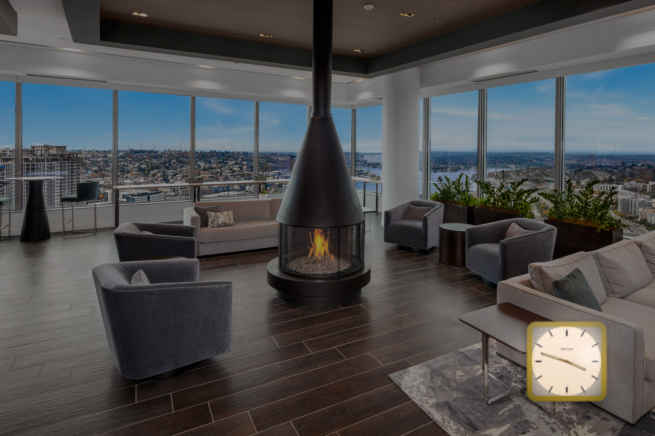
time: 3:48
